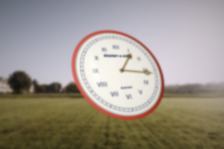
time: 1:16
